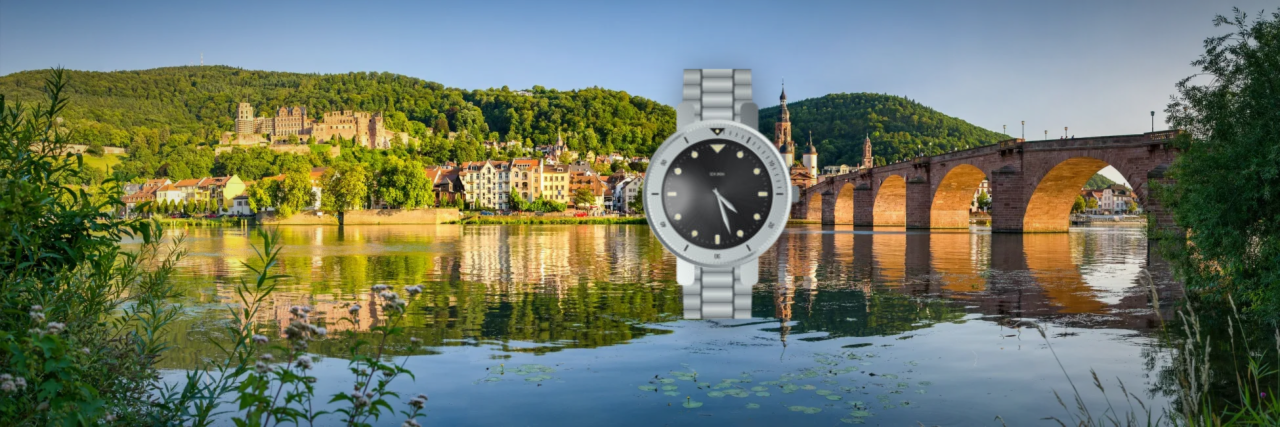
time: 4:27
